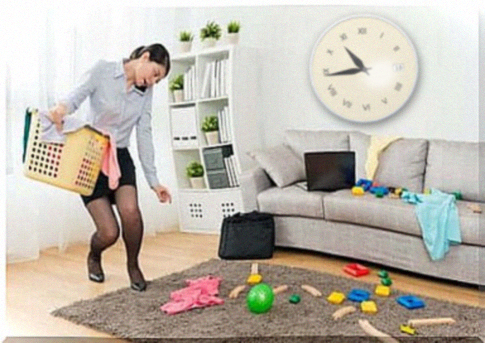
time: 10:44
